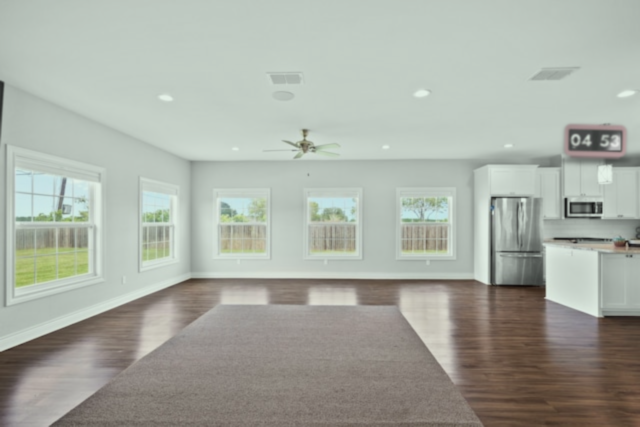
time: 4:53
